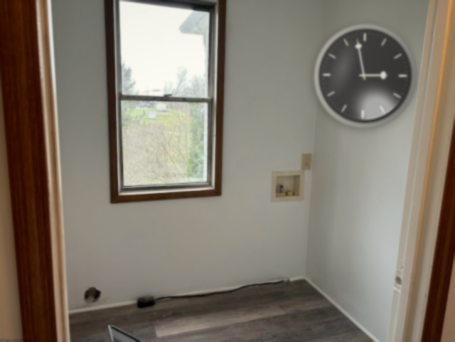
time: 2:58
